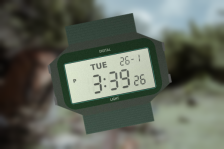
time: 3:39:26
